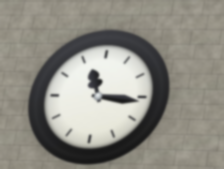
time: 11:16
